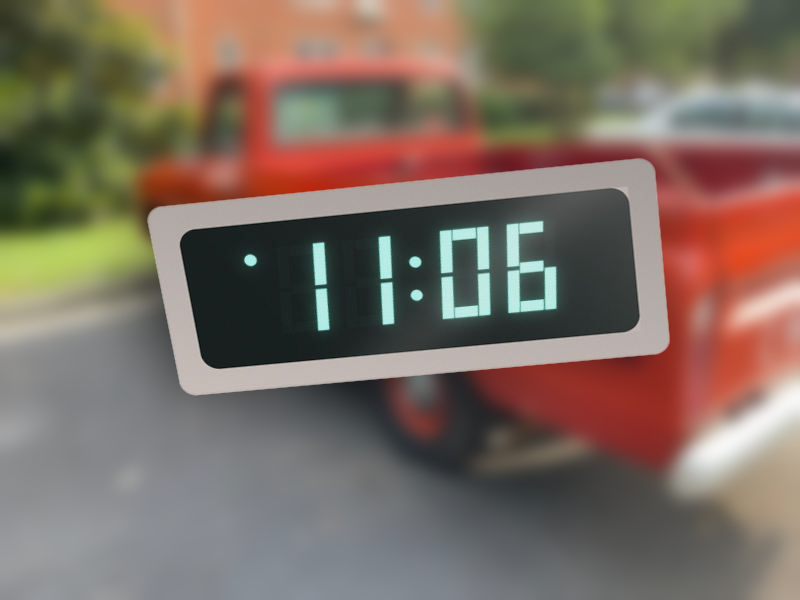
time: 11:06
